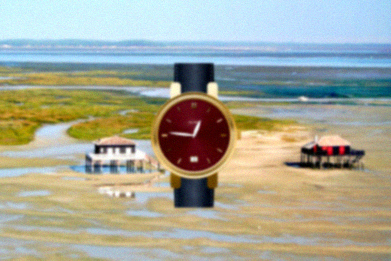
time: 12:46
